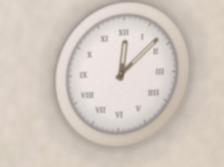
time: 12:08
